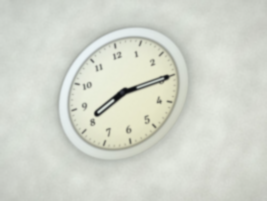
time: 8:15
